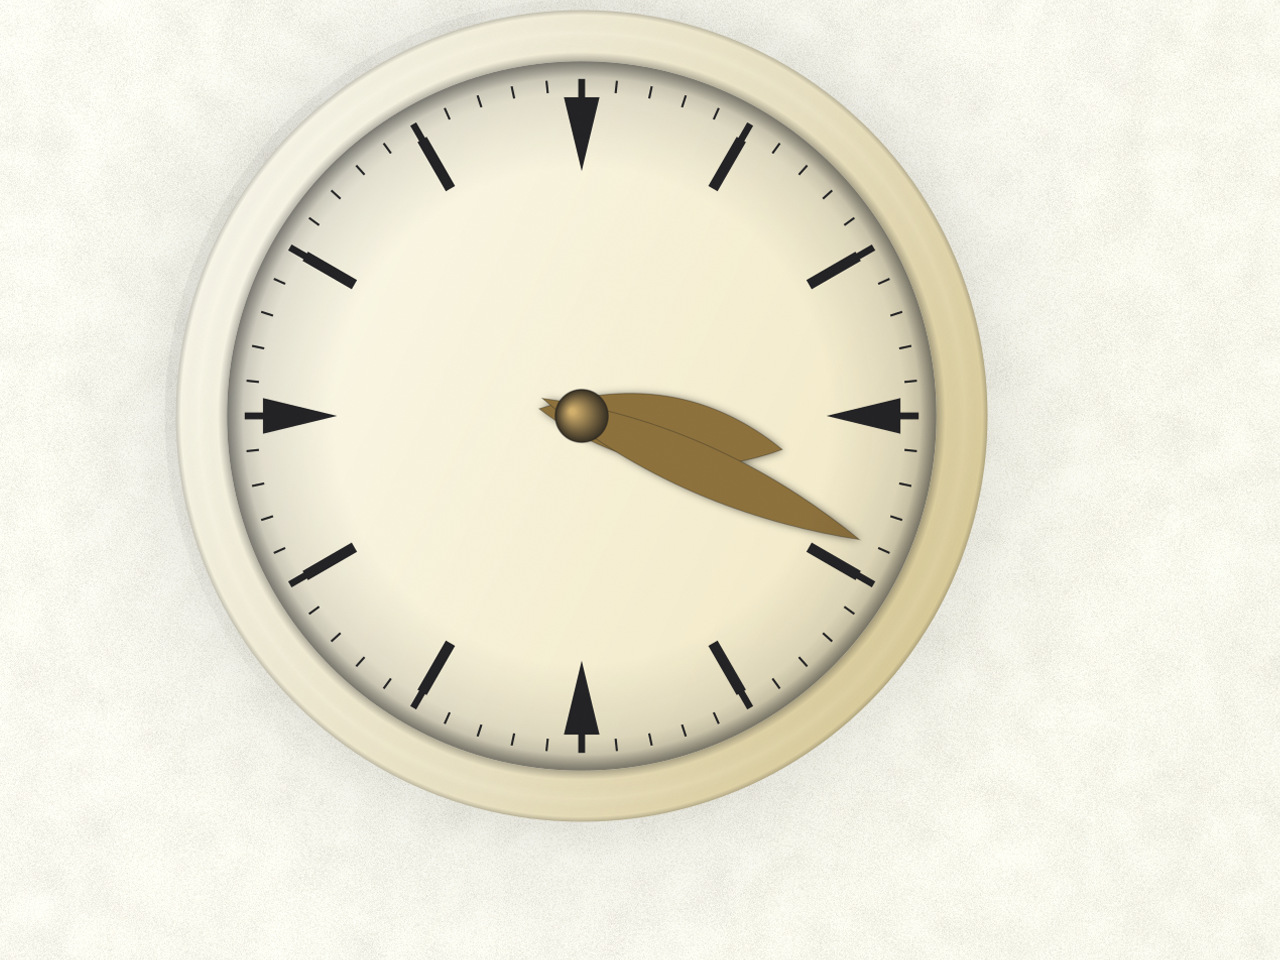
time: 3:19
